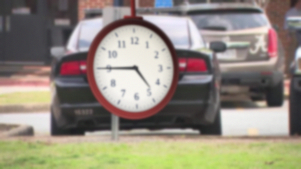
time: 4:45
